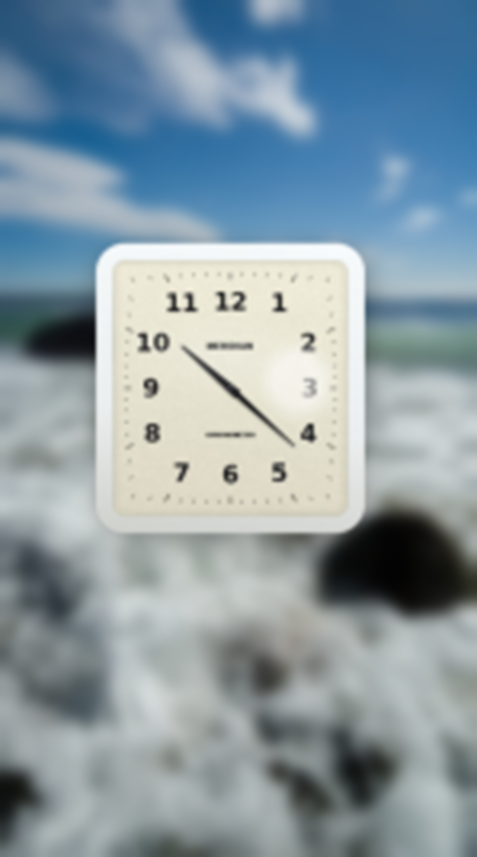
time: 10:22
